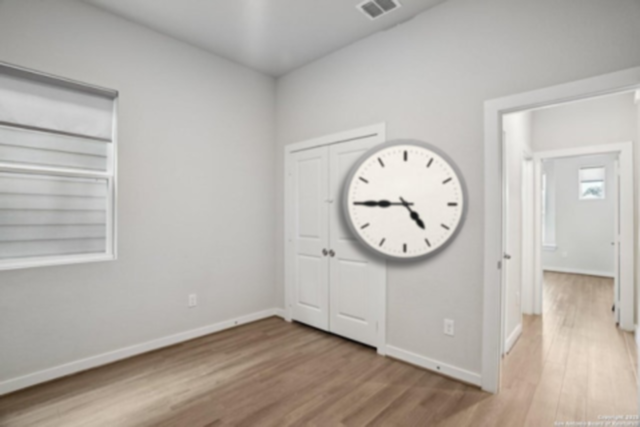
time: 4:45
